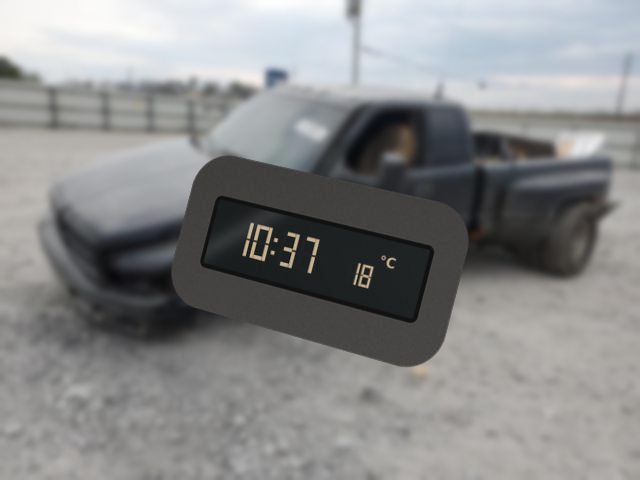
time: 10:37
